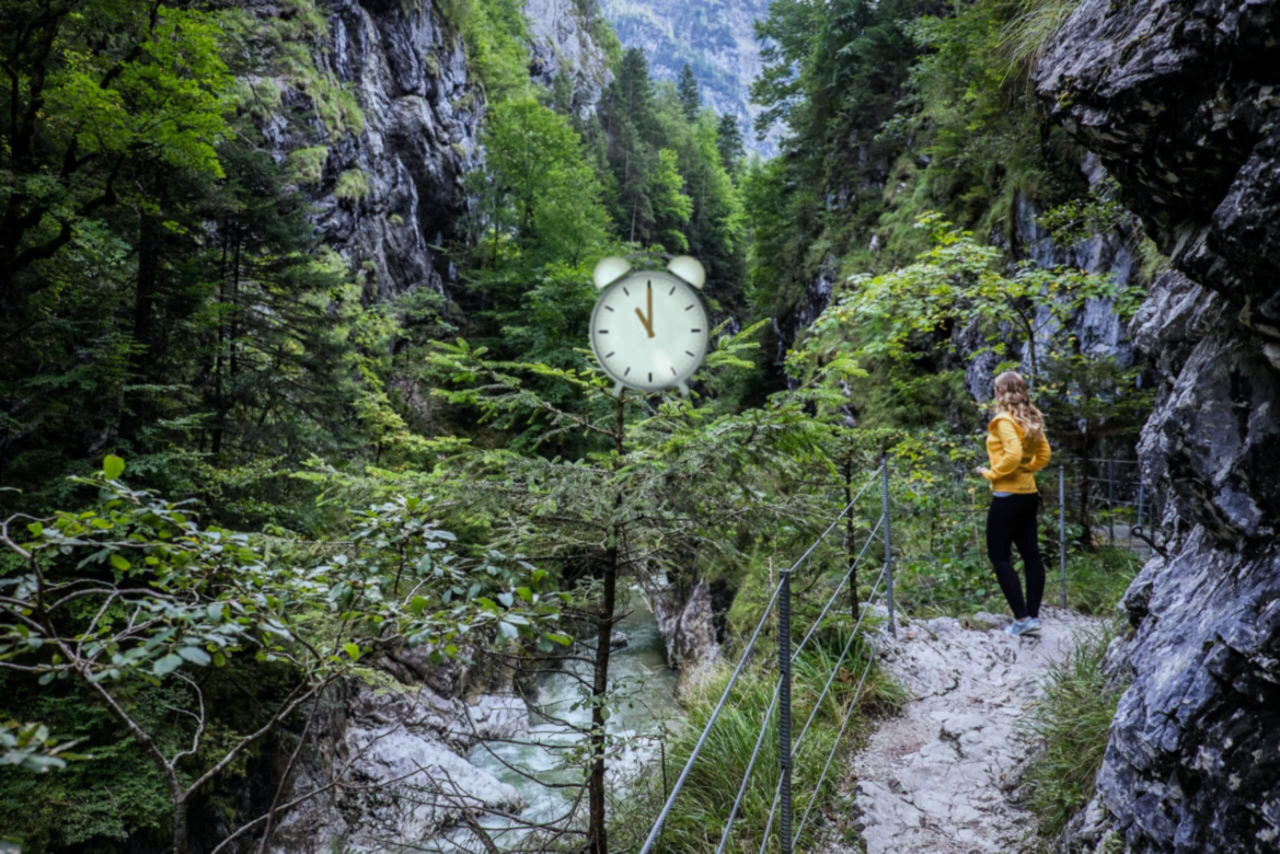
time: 11:00
